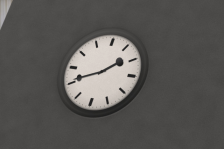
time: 1:41
